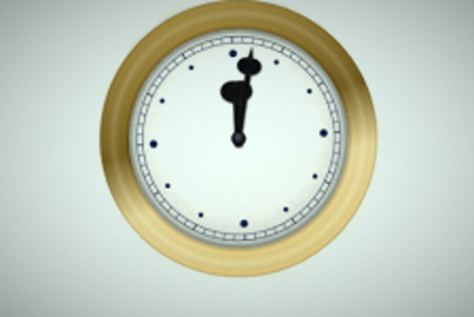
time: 12:02
